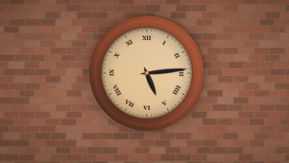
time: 5:14
